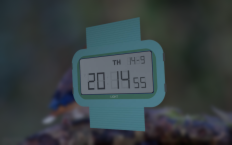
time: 20:14:55
